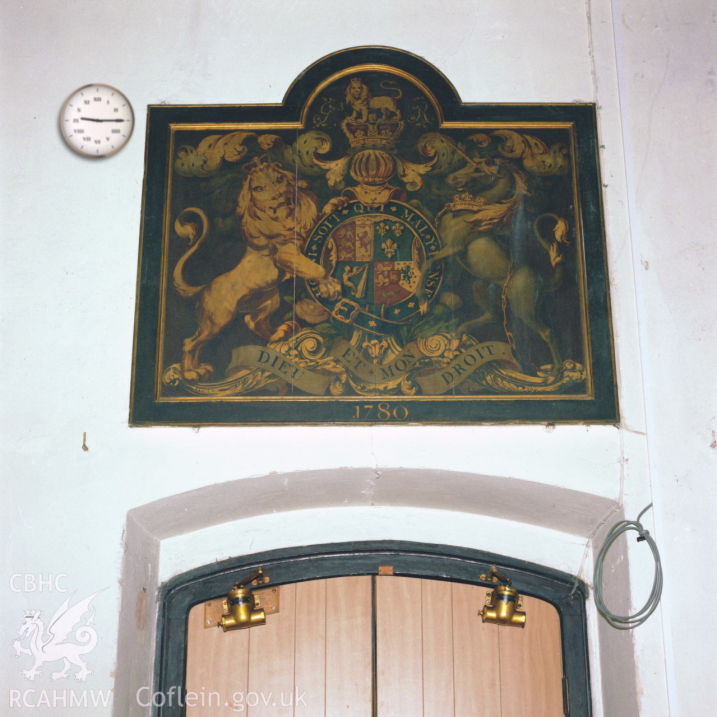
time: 9:15
